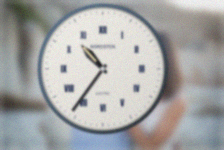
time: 10:36
